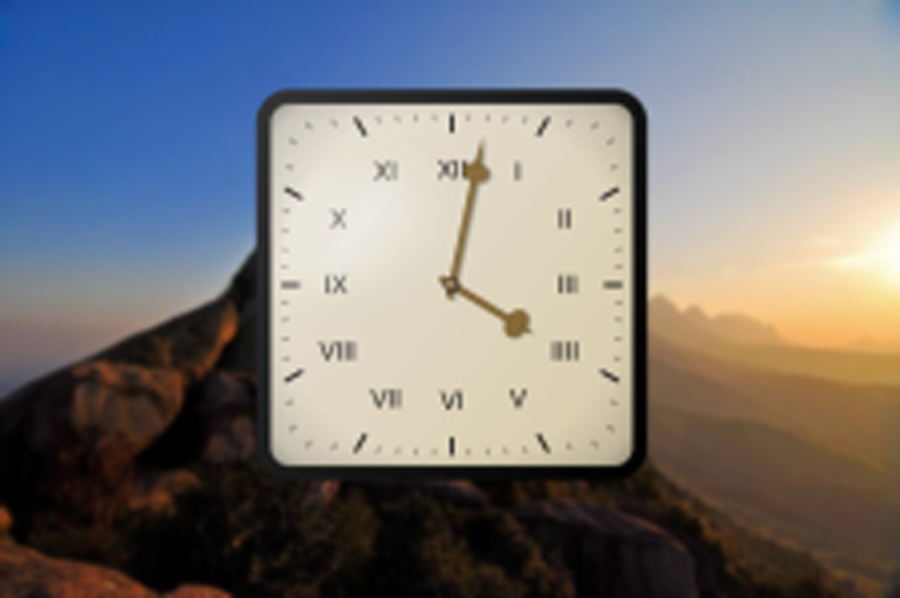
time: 4:02
